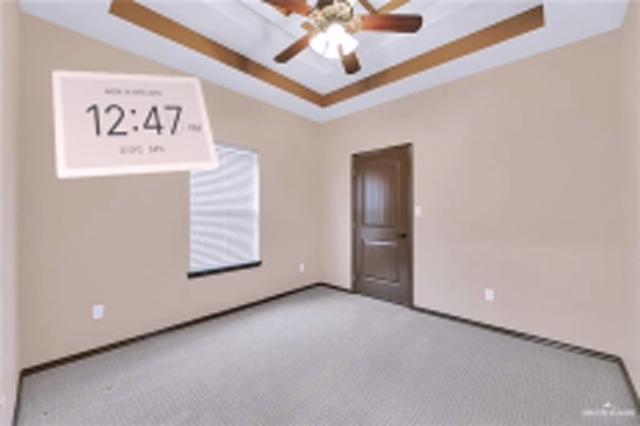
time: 12:47
